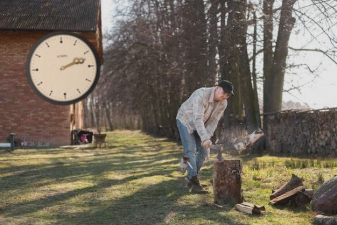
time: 2:12
